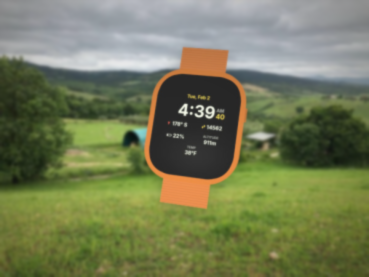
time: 4:39
